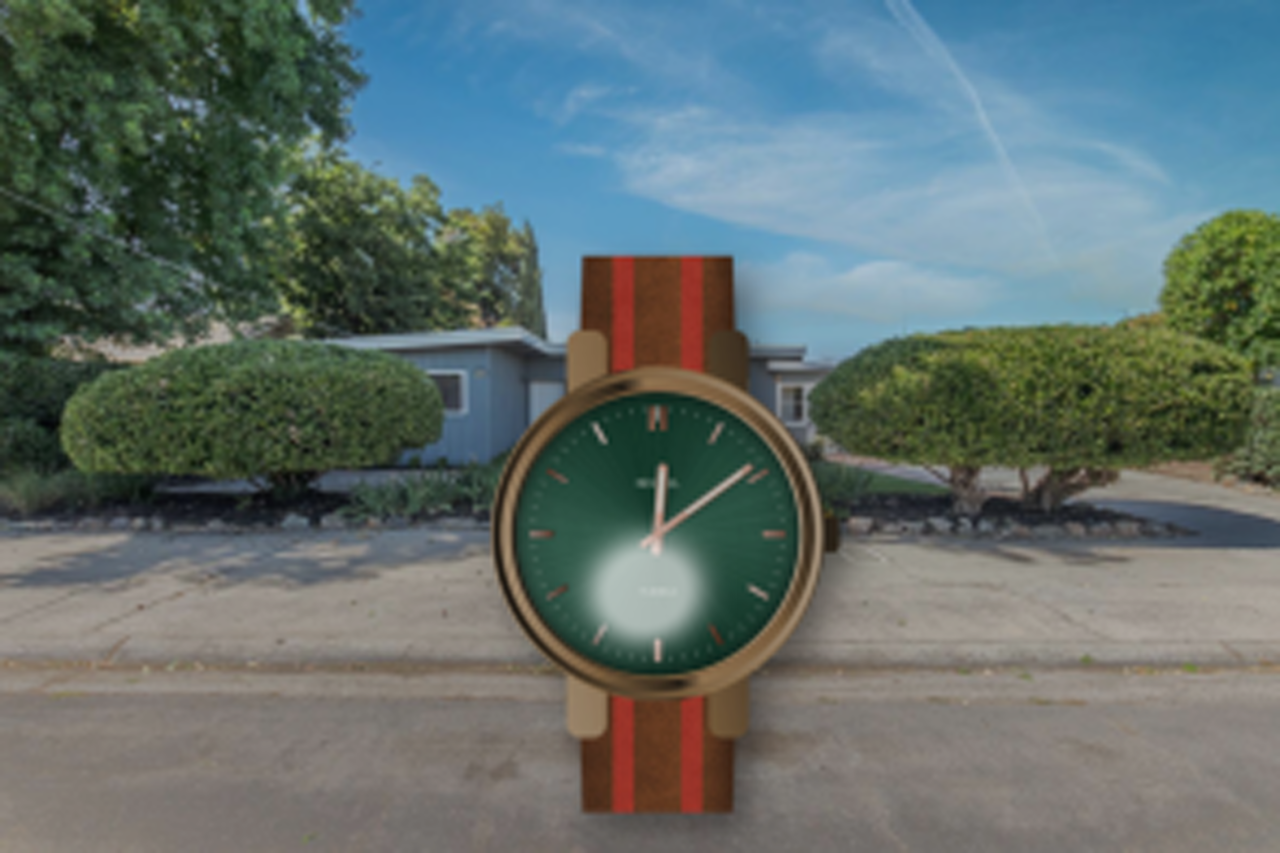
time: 12:09
